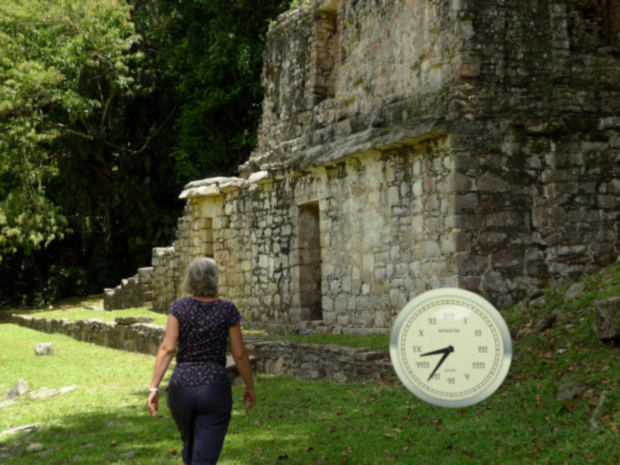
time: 8:36
